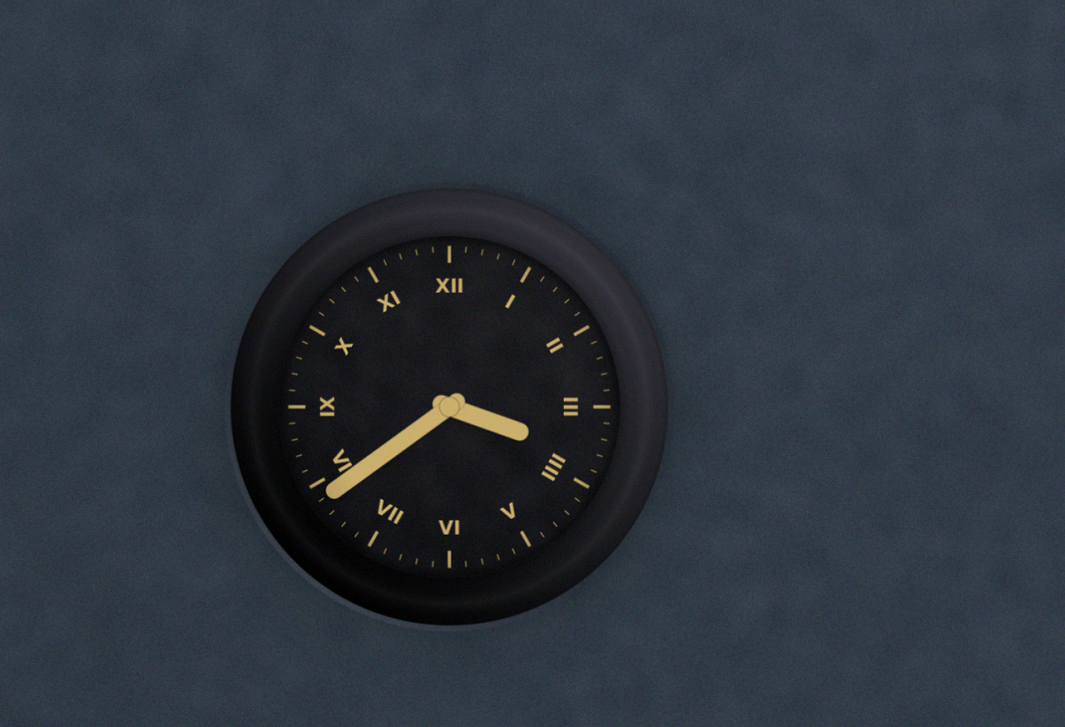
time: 3:39
